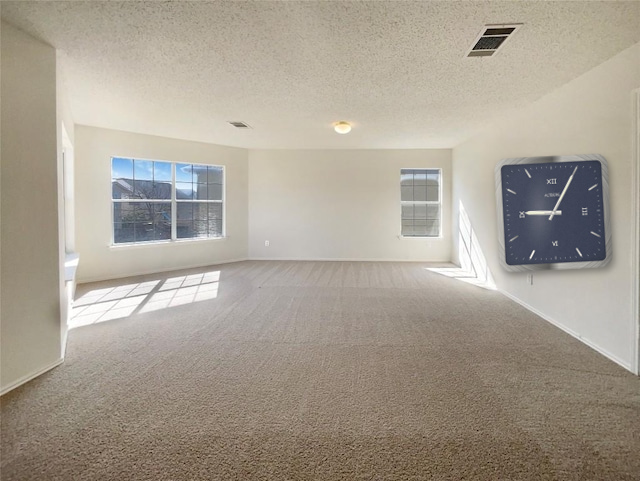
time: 9:05
